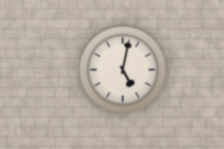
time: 5:02
